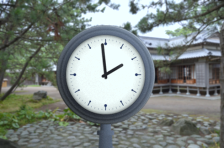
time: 1:59
